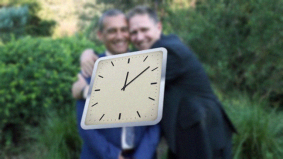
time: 12:08
